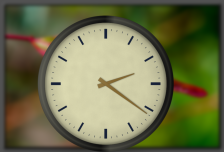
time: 2:21
